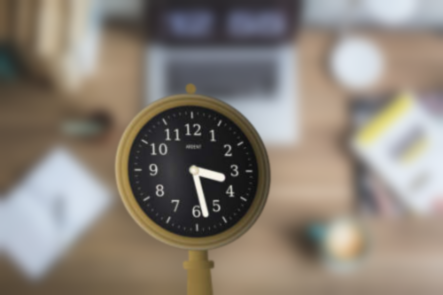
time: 3:28
